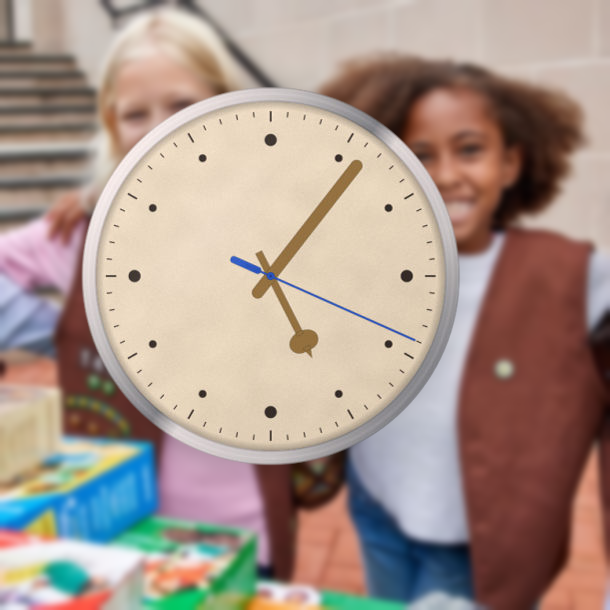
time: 5:06:19
